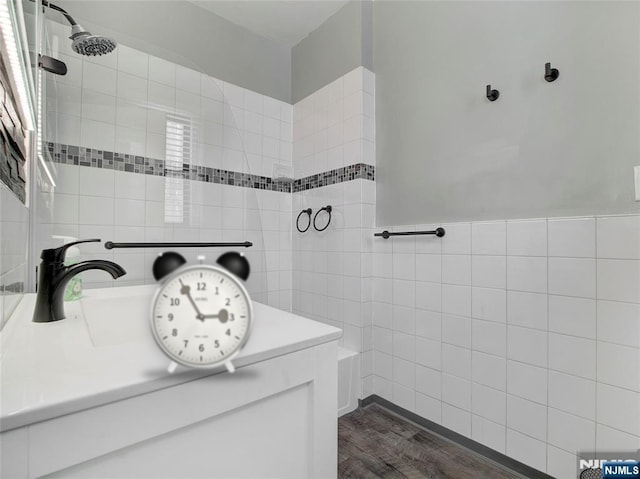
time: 2:55
